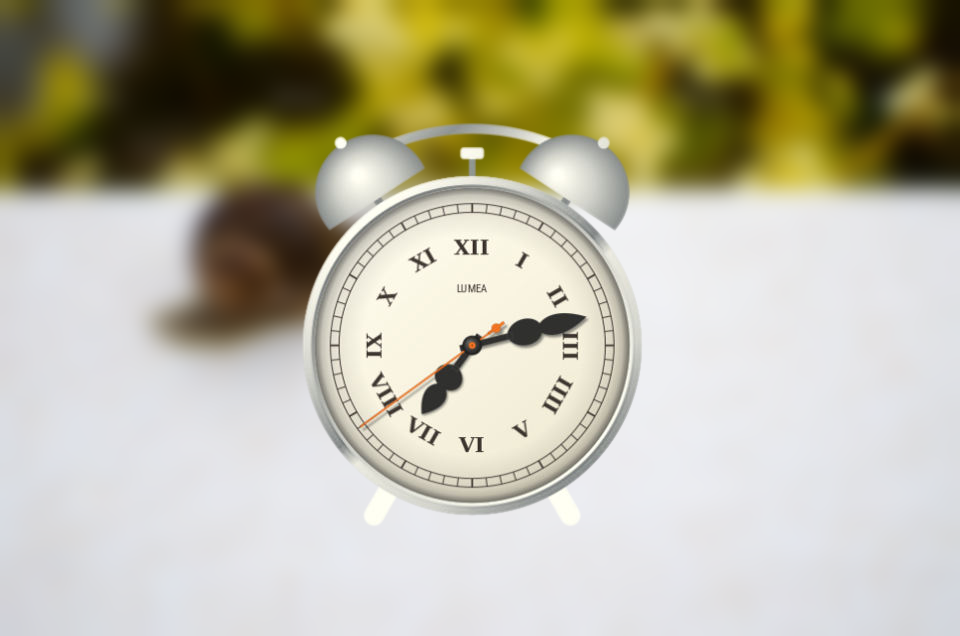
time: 7:12:39
